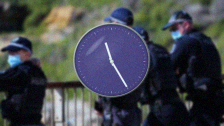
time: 11:25
